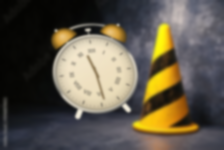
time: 11:29
